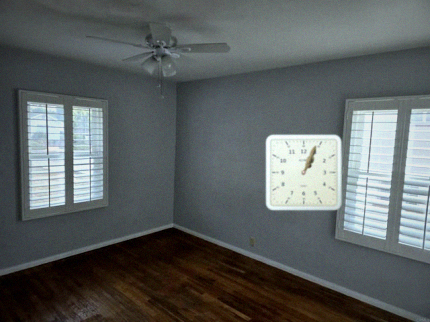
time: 1:04
